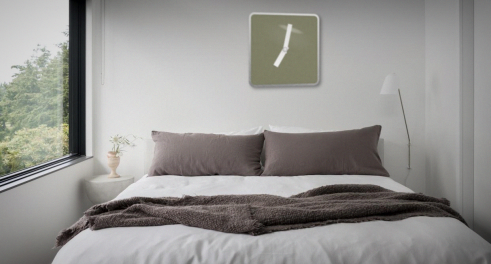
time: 7:02
